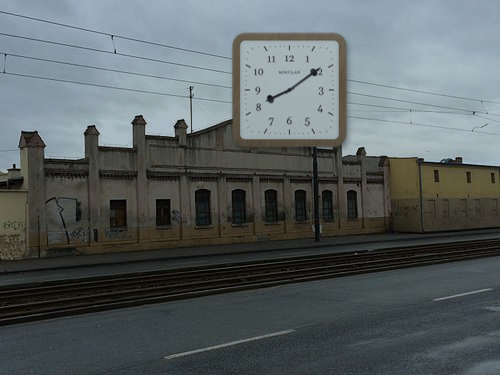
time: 8:09
